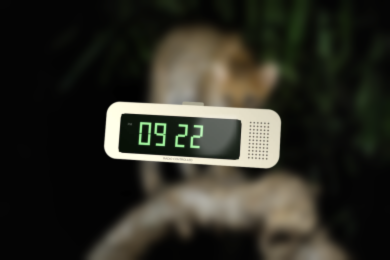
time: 9:22
